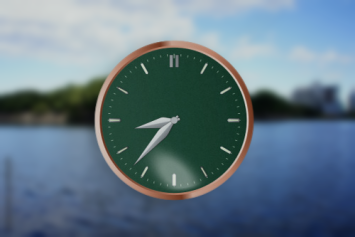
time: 8:37
